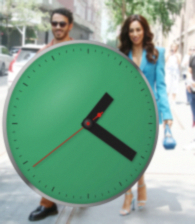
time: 1:20:39
